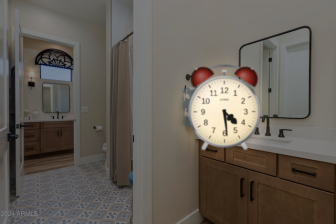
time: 4:29
